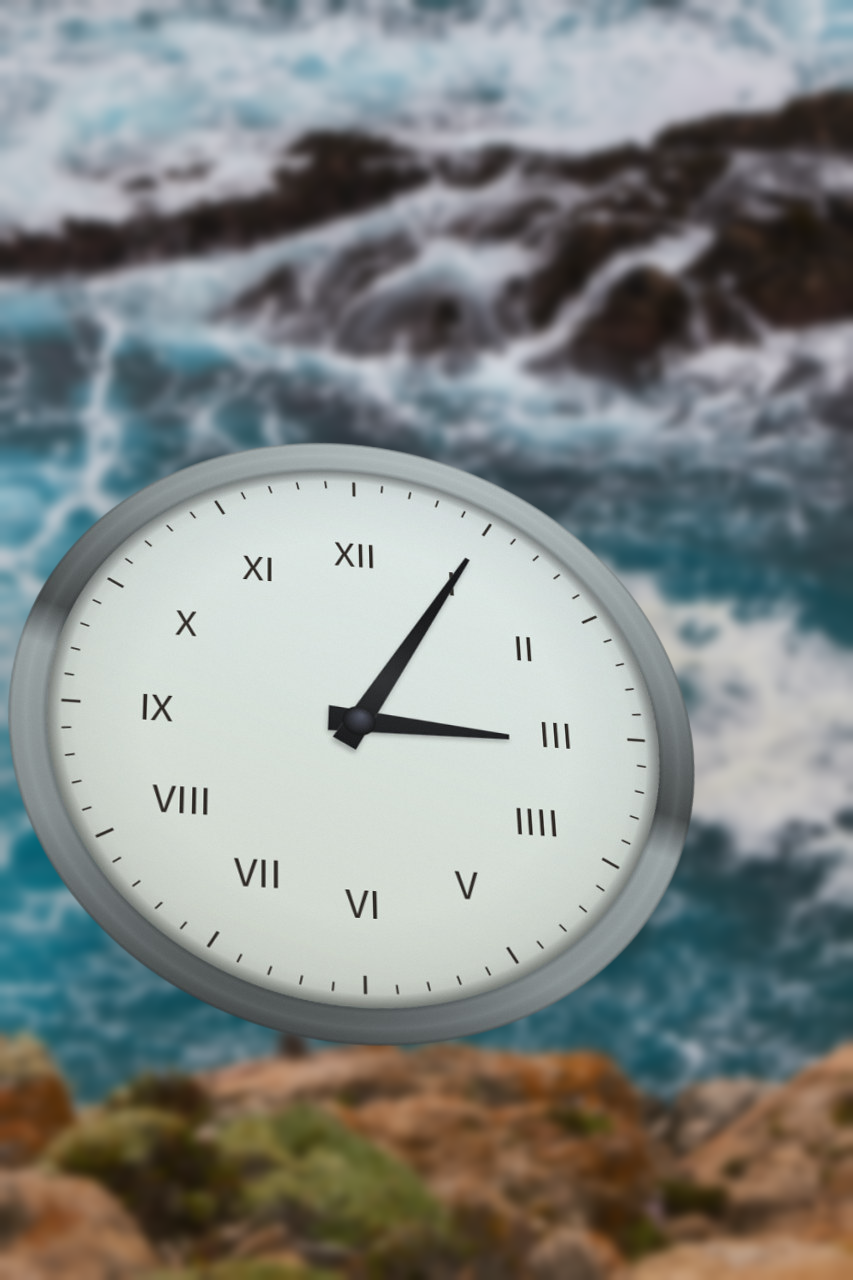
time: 3:05
